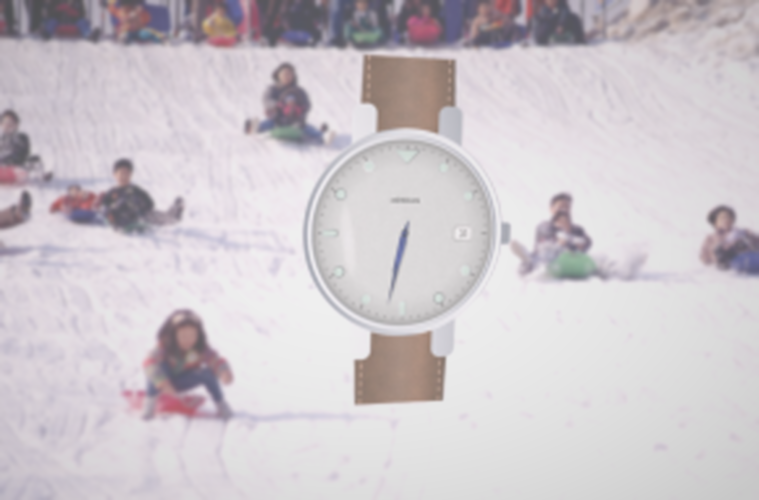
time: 6:32
